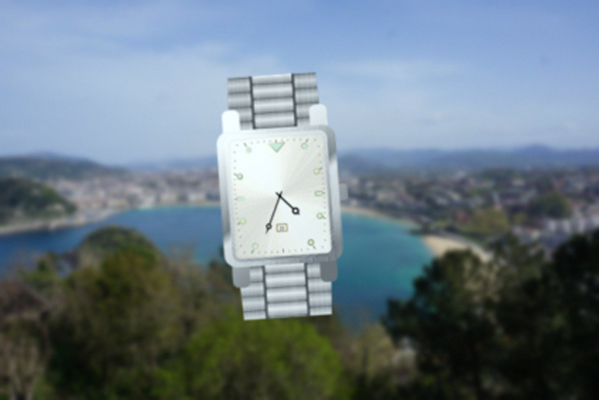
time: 4:34
